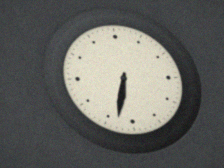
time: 6:33
